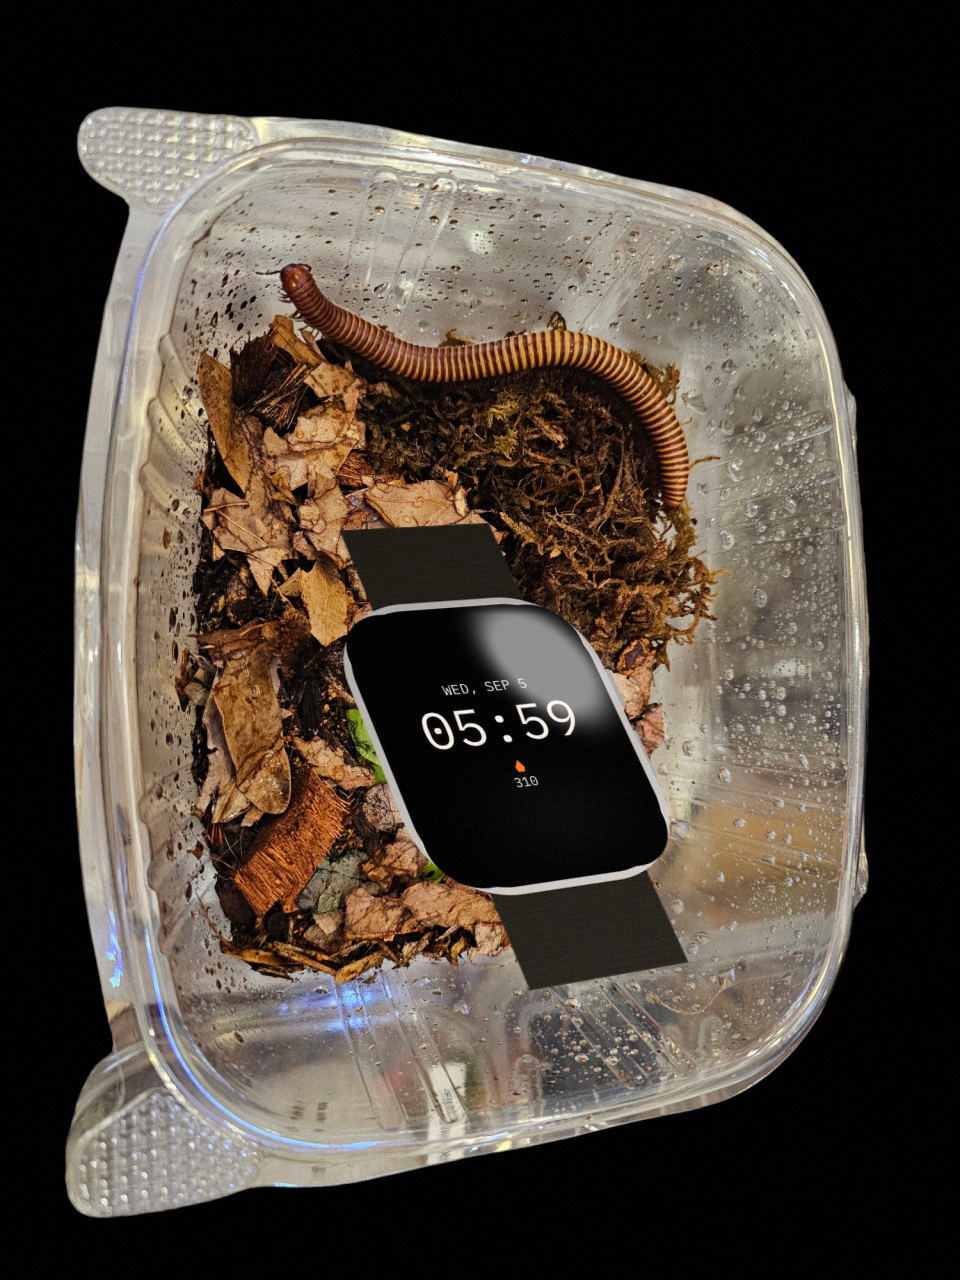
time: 5:59
